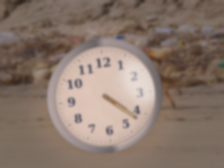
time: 4:22
